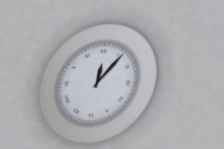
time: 12:06
